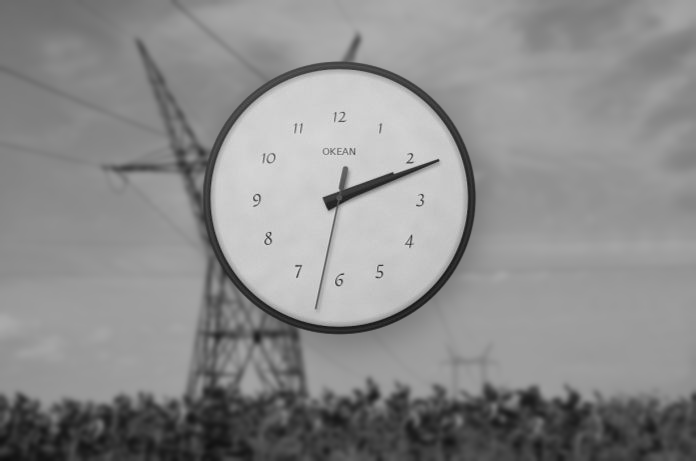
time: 2:11:32
